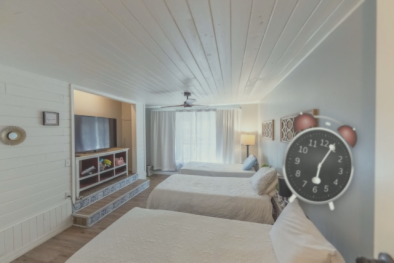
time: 6:04
